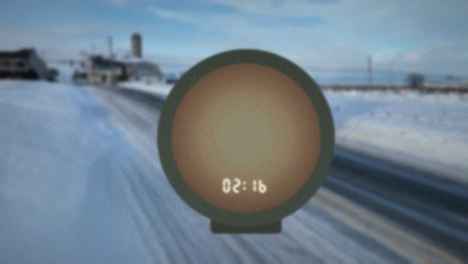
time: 2:16
